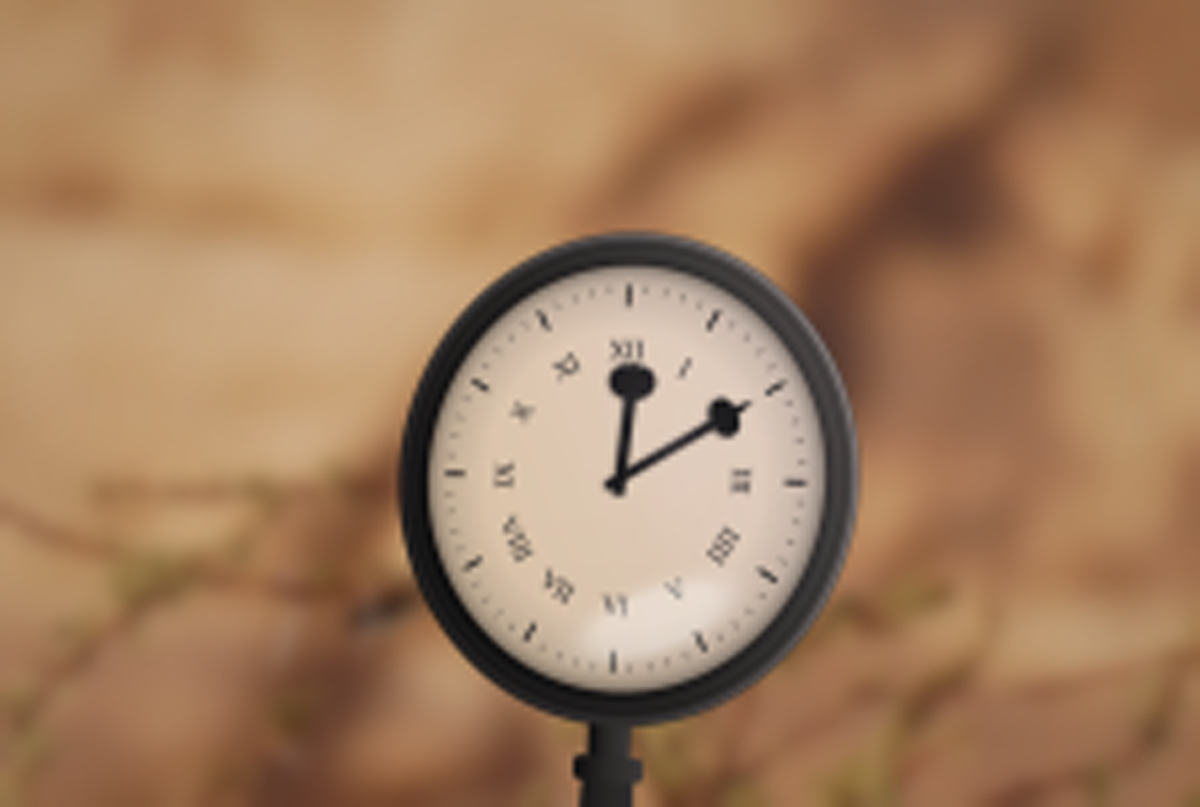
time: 12:10
